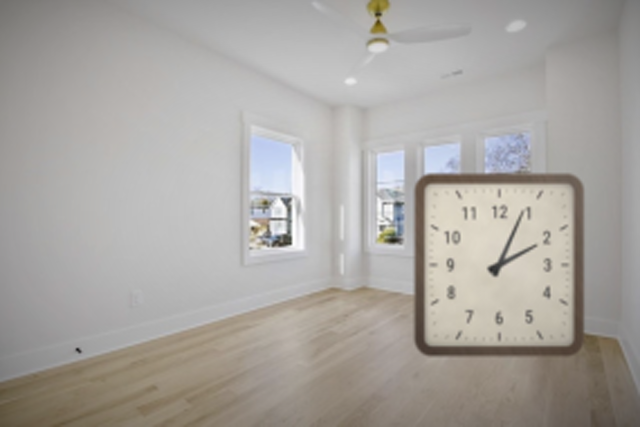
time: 2:04
